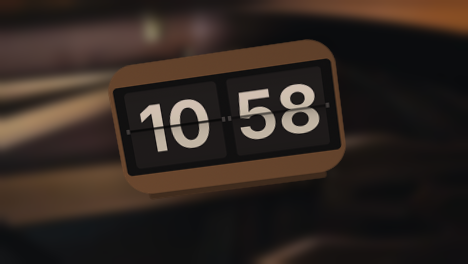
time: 10:58
